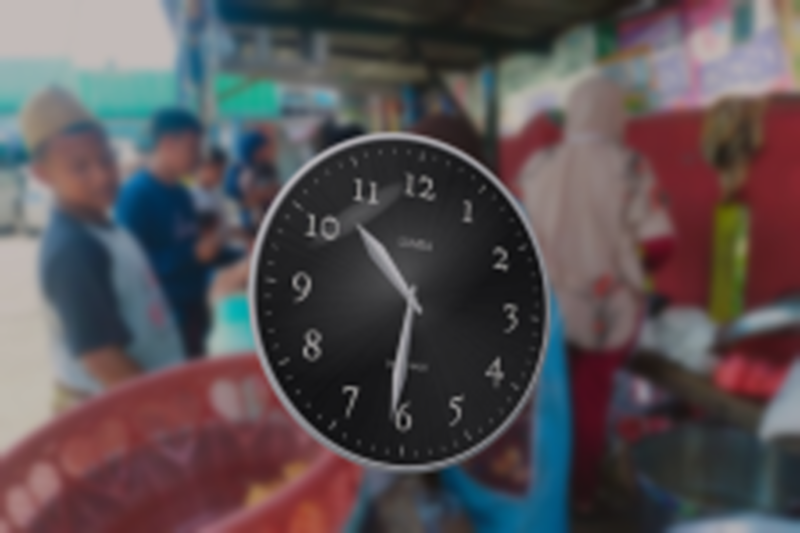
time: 10:31
